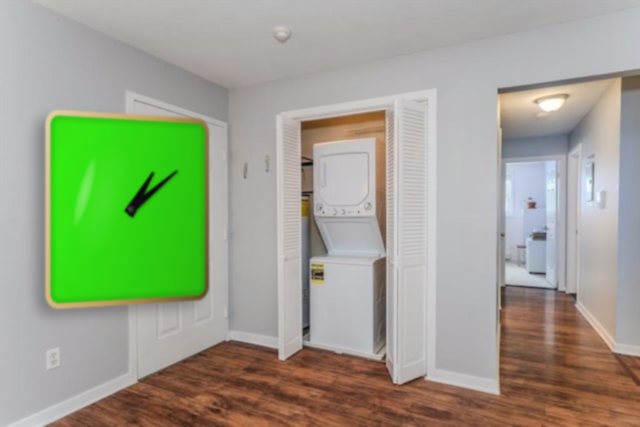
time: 1:09
